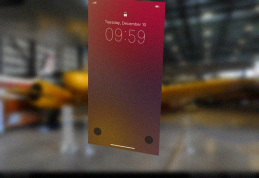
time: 9:59
